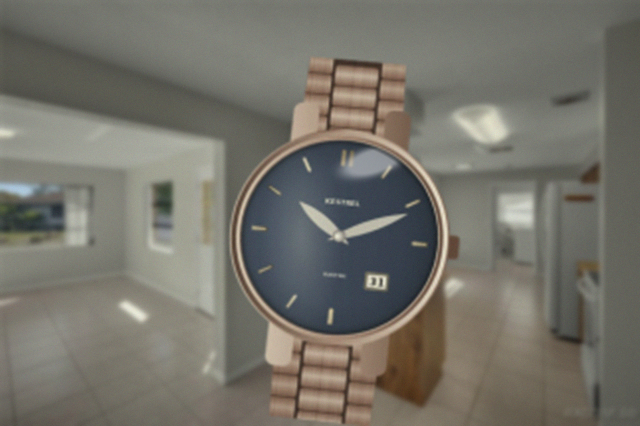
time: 10:11
